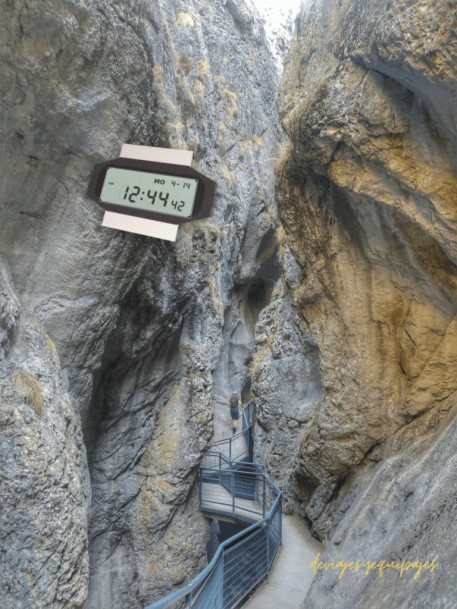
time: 12:44:42
